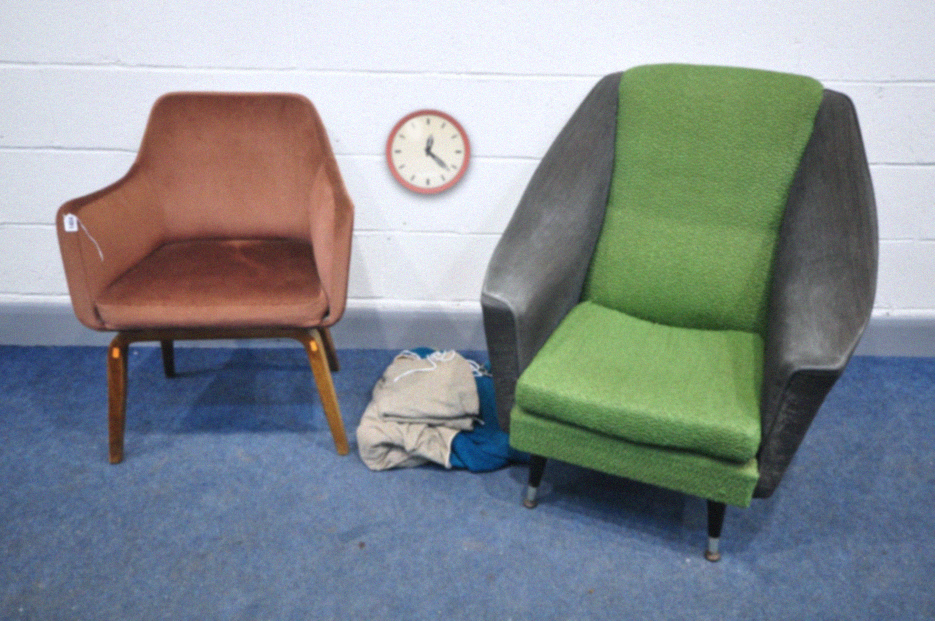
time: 12:22
